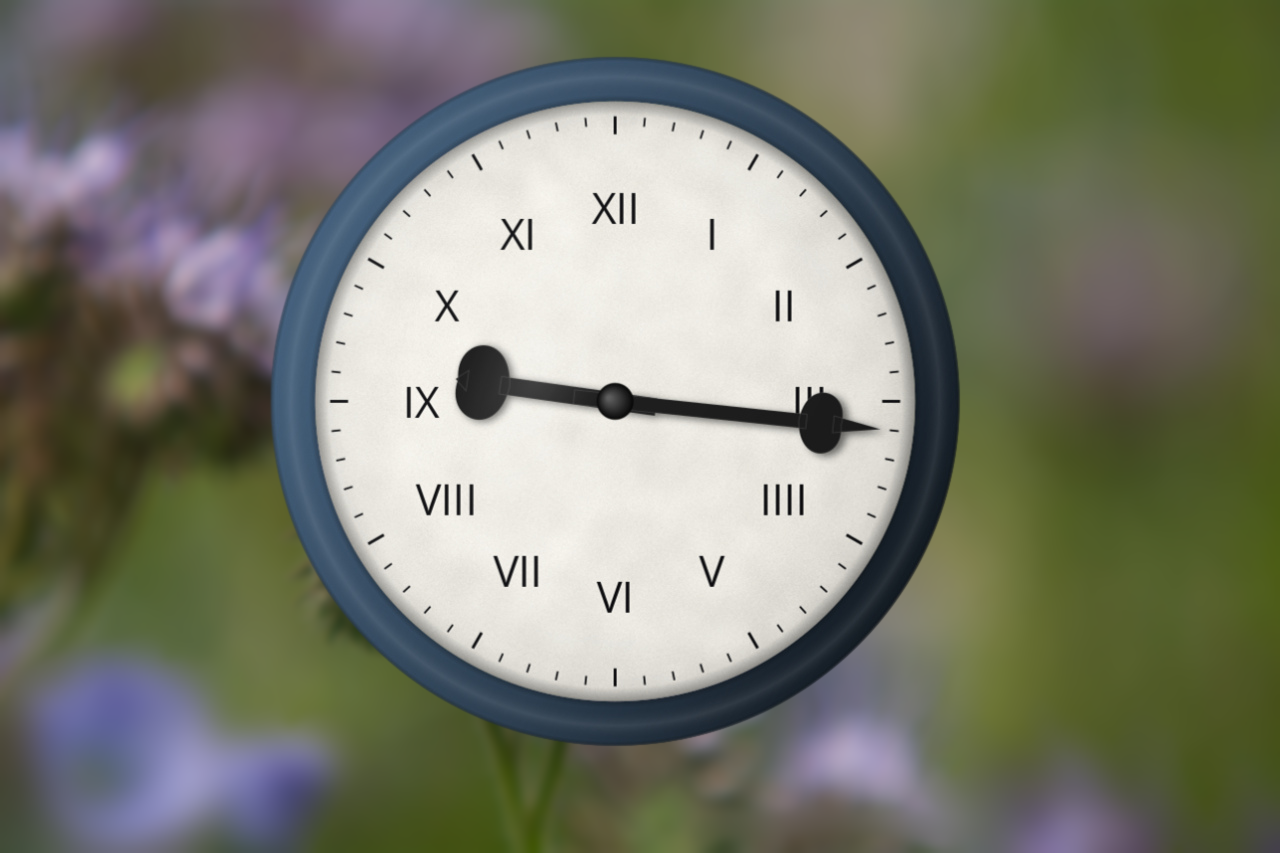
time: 9:16
